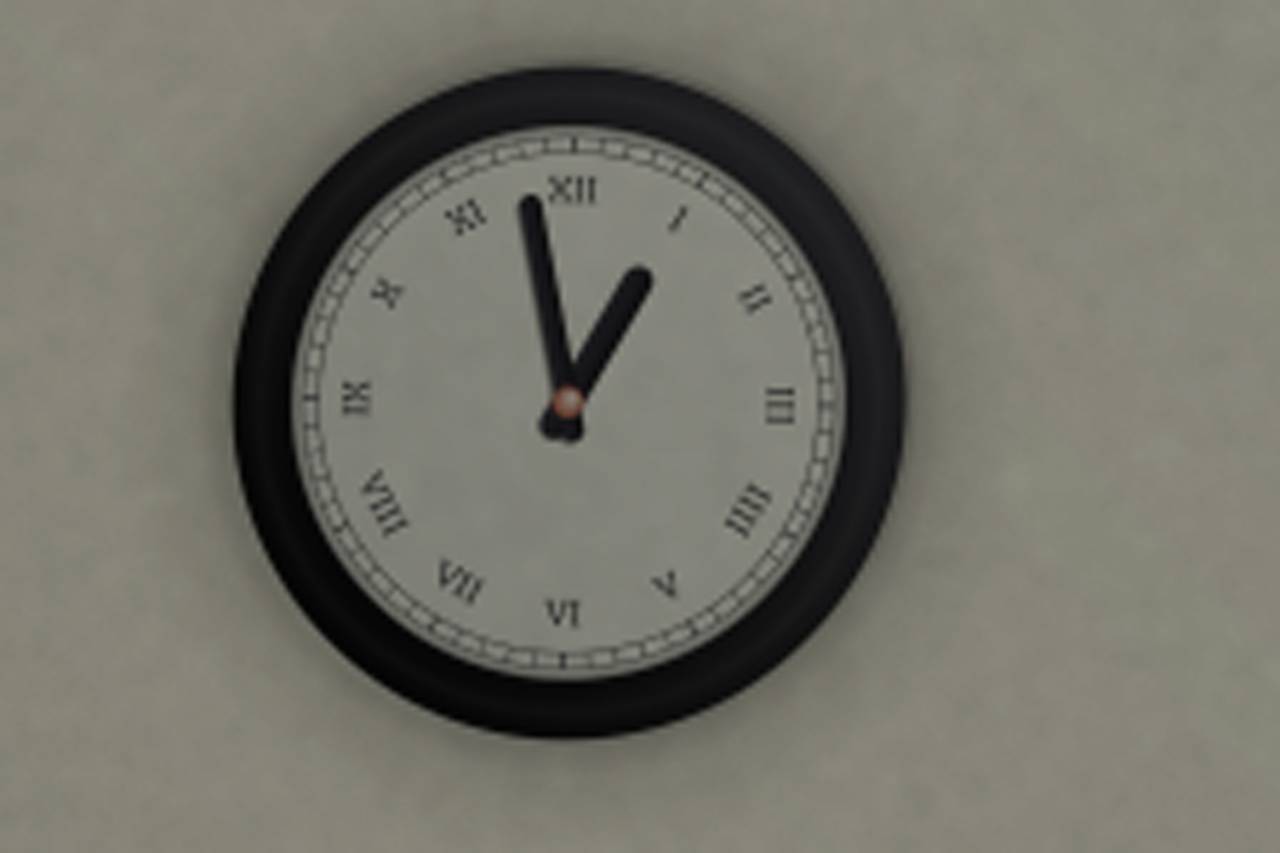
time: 12:58
